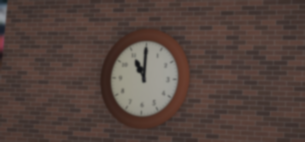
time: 11:00
